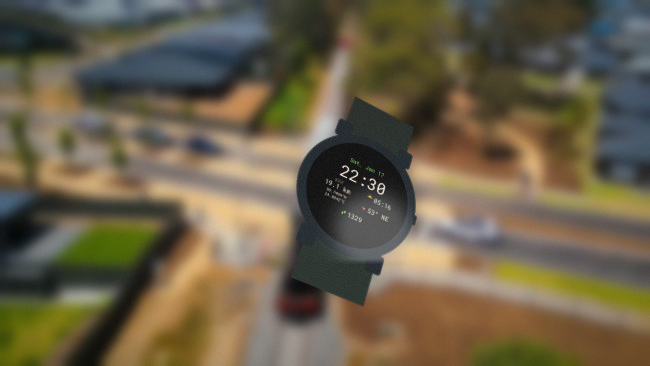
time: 22:30
